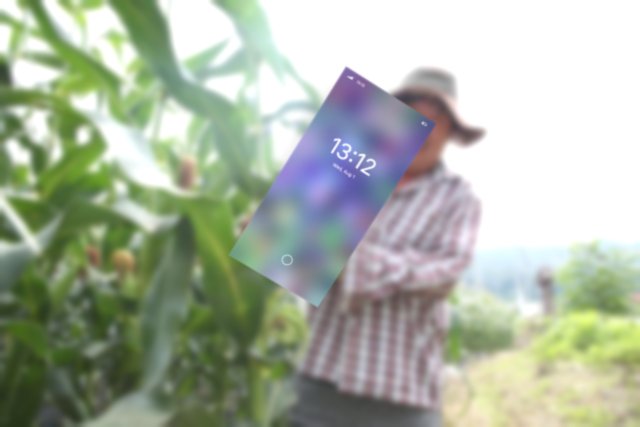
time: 13:12
